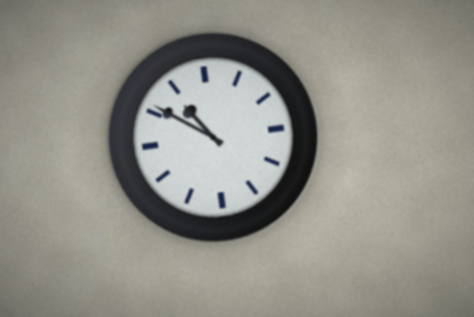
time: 10:51
